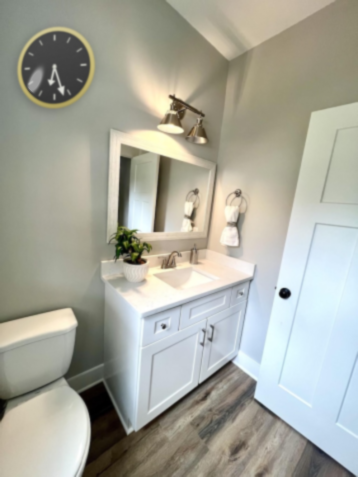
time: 6:27
